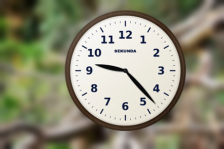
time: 9:23
